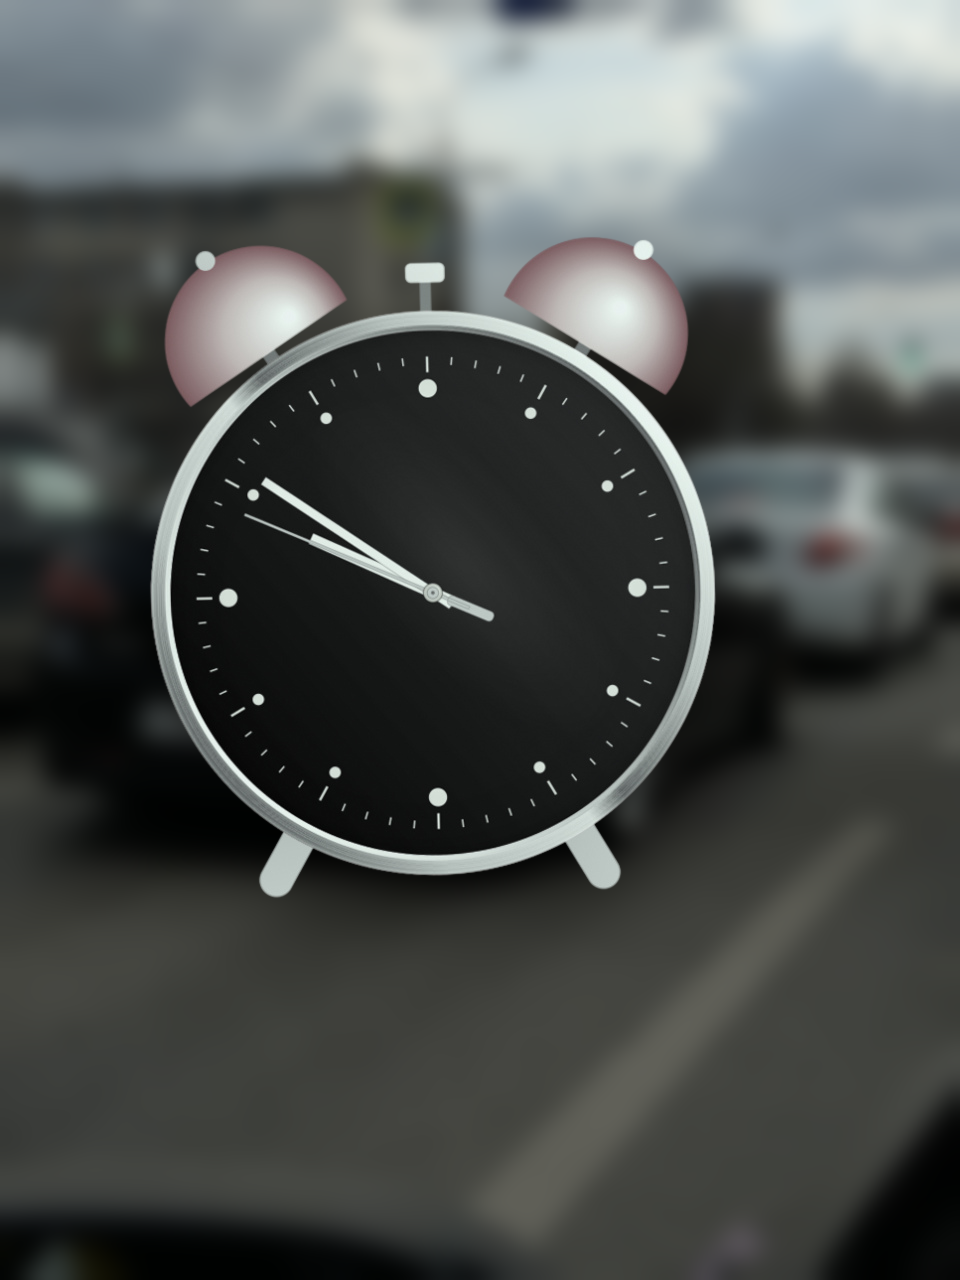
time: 9:50:49
